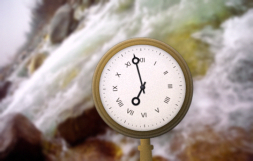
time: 6:58
